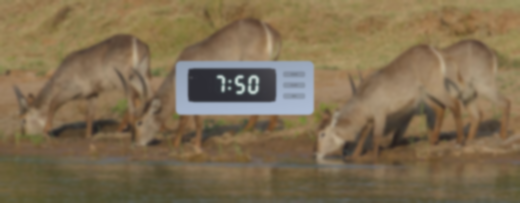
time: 7:50
